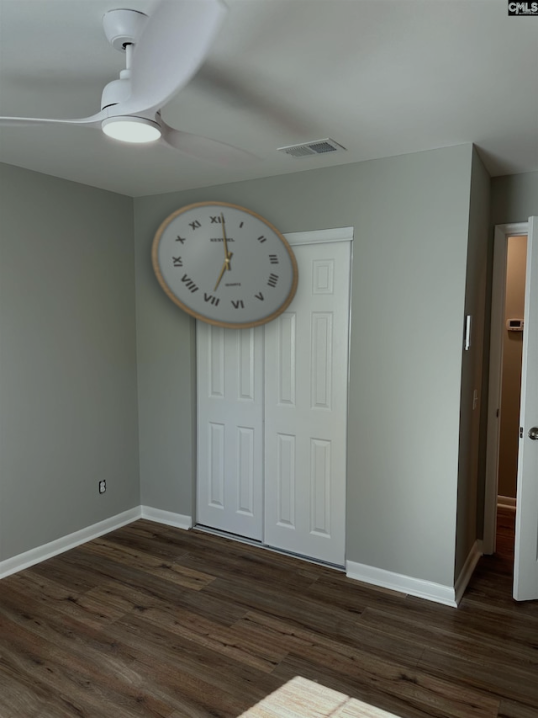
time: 7:01
